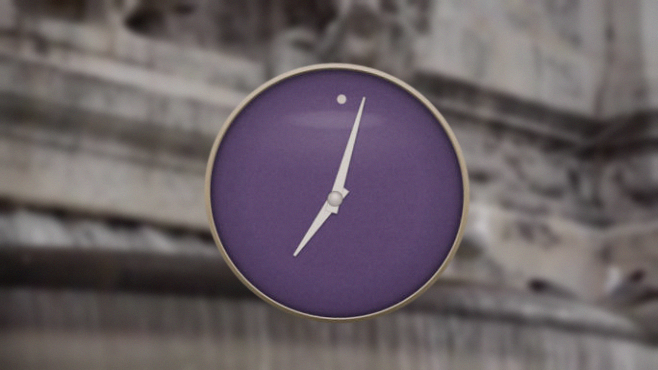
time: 7:02
